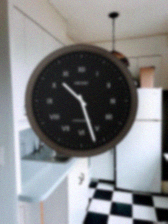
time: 10:27
